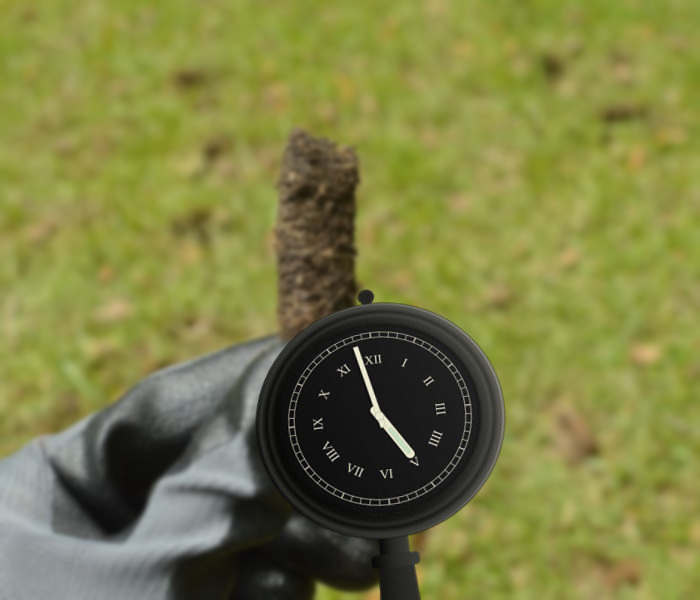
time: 4:58
